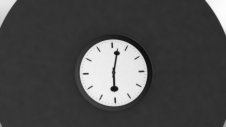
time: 6:02
